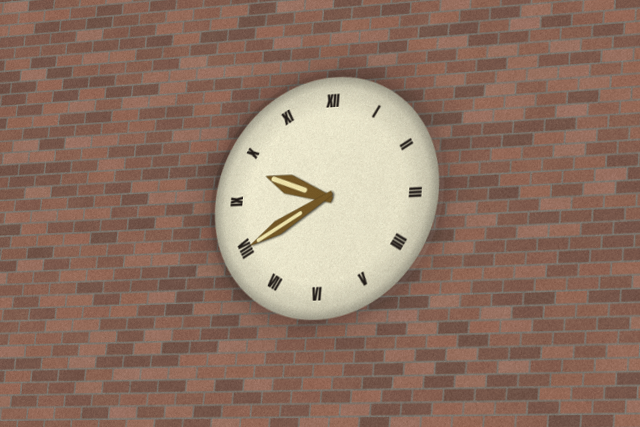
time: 9:40
